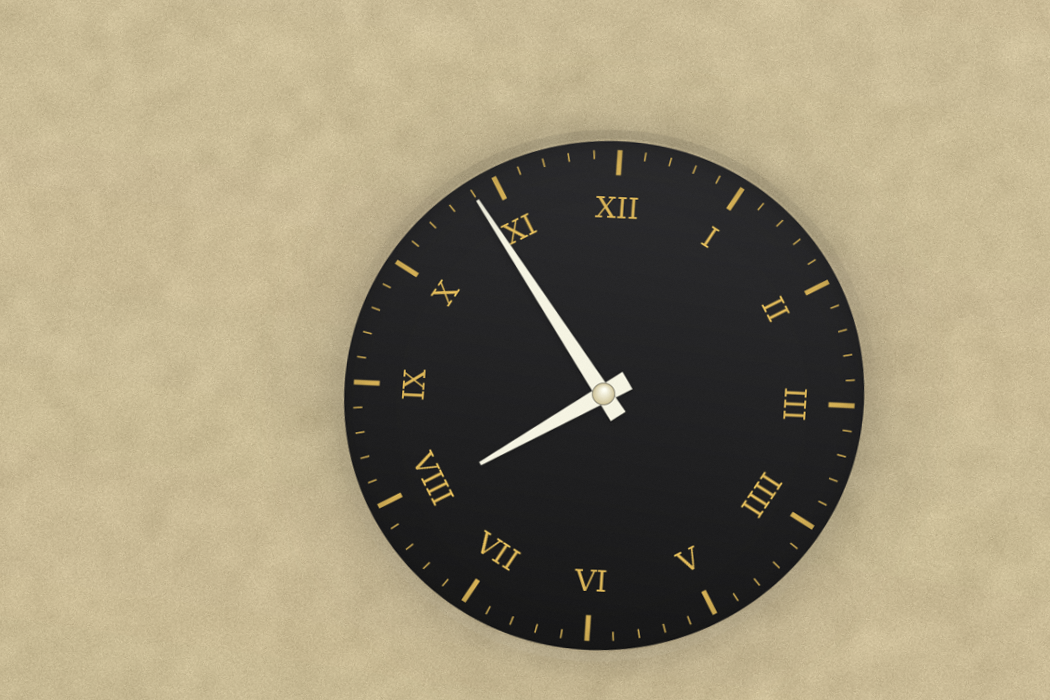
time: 7:54
